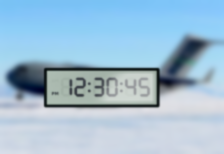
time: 12:30:45
